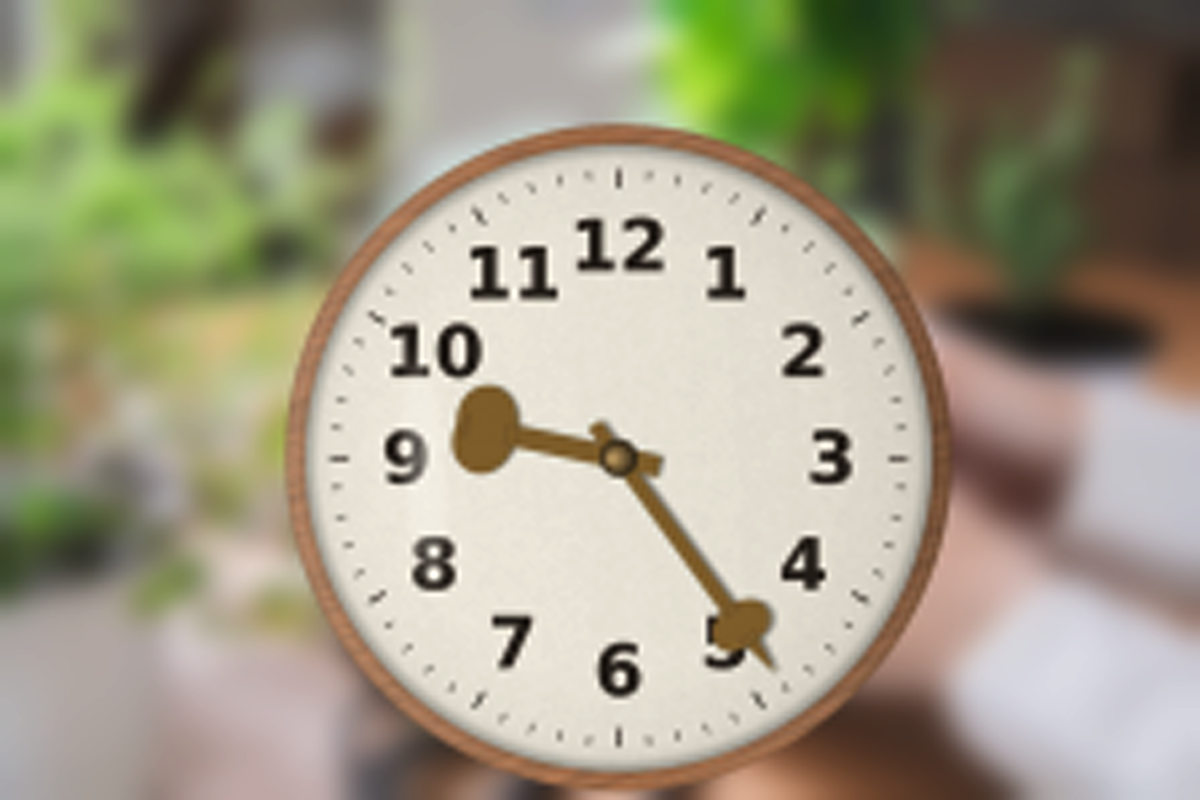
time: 9:24
